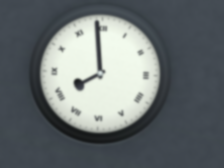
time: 7:59
